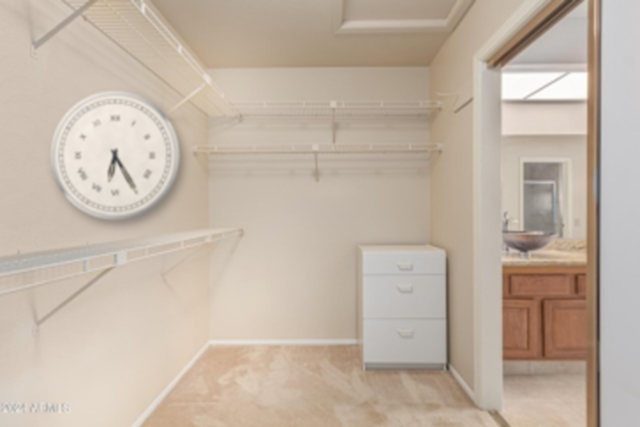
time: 6:25
